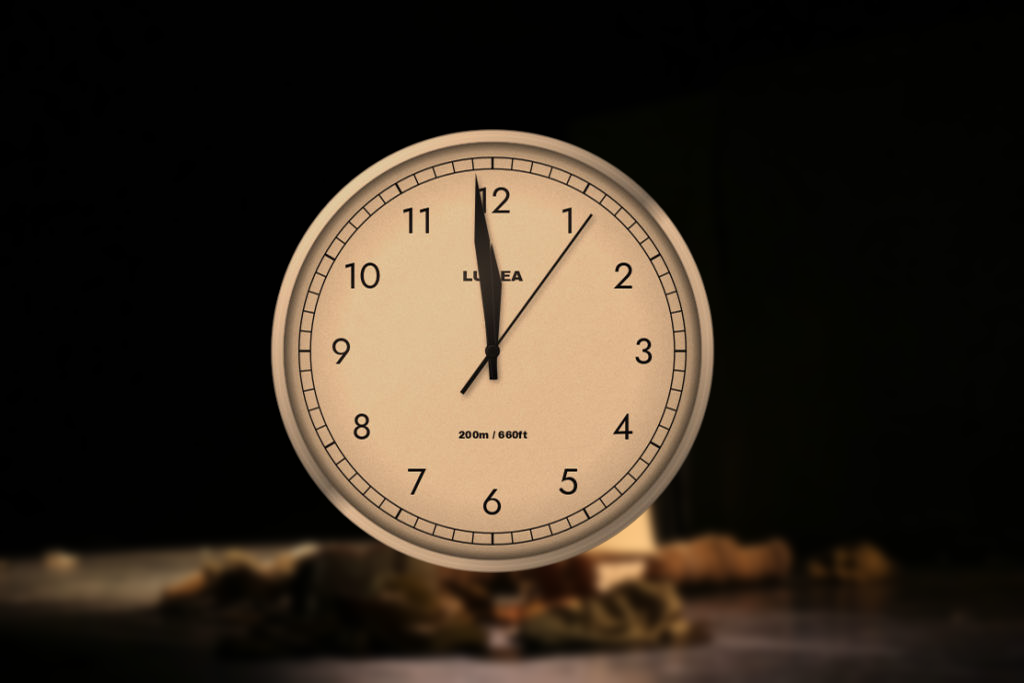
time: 11:59:06
